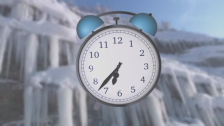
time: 6:37
